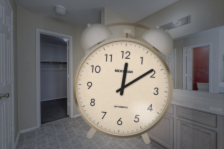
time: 12:09
